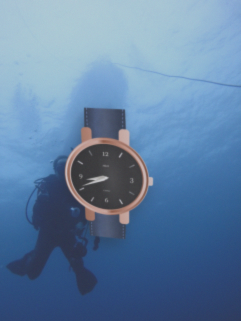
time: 8:41
